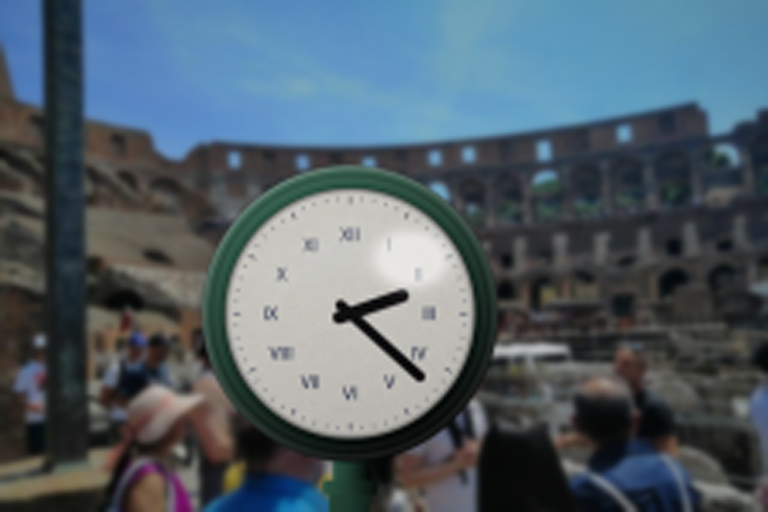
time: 2:22
